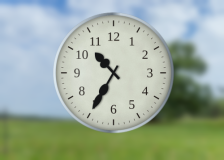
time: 10:35
